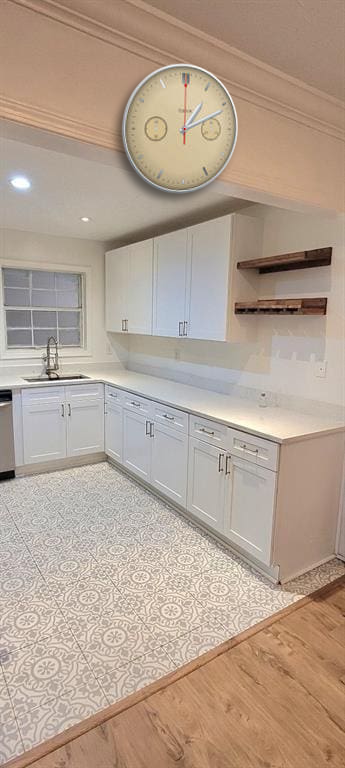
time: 1:11
